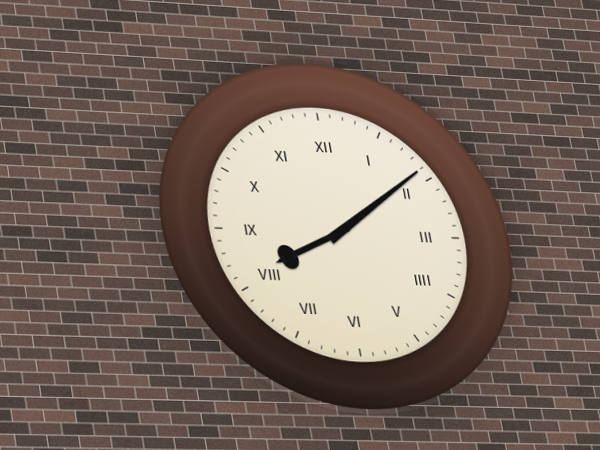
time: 8:09
